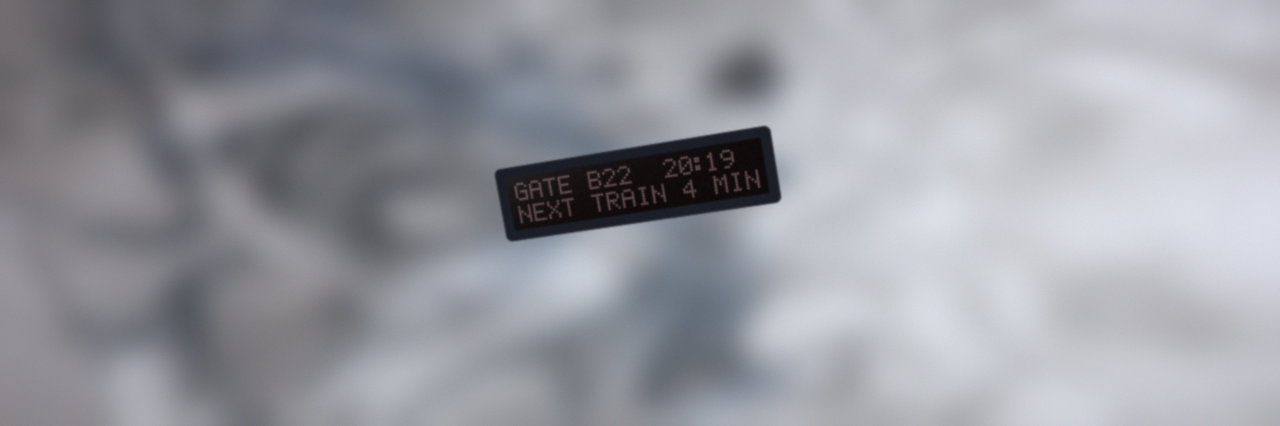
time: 20:19
